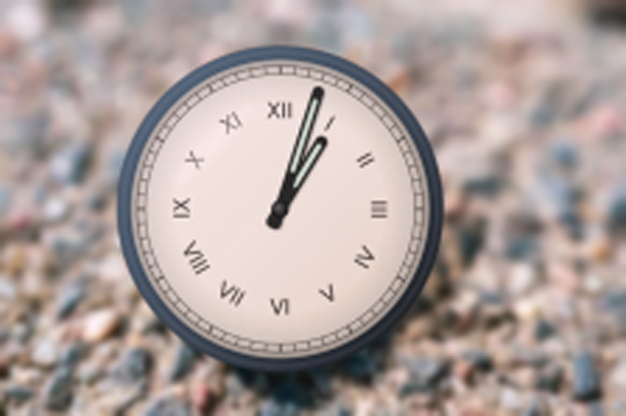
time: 1:03
